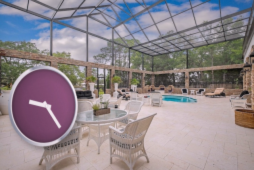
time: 9:24
